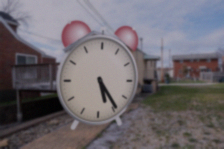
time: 5:24
